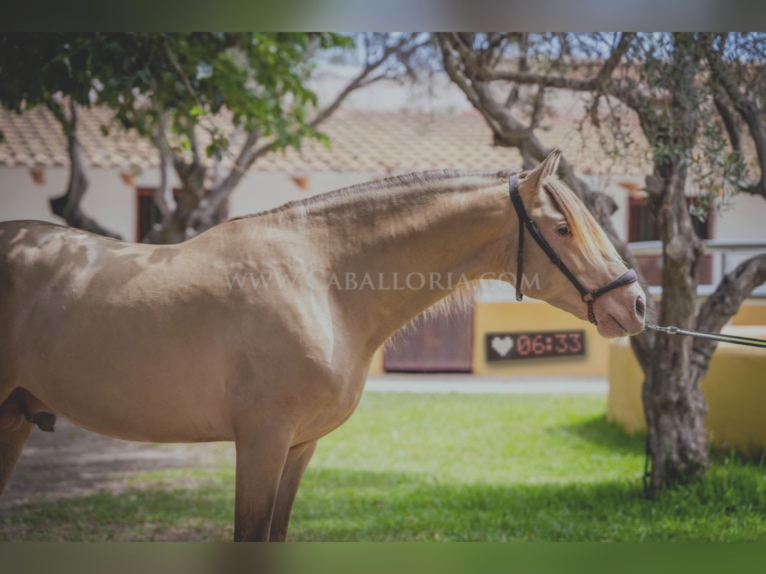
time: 6:33
